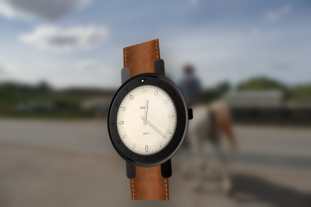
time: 12:22
